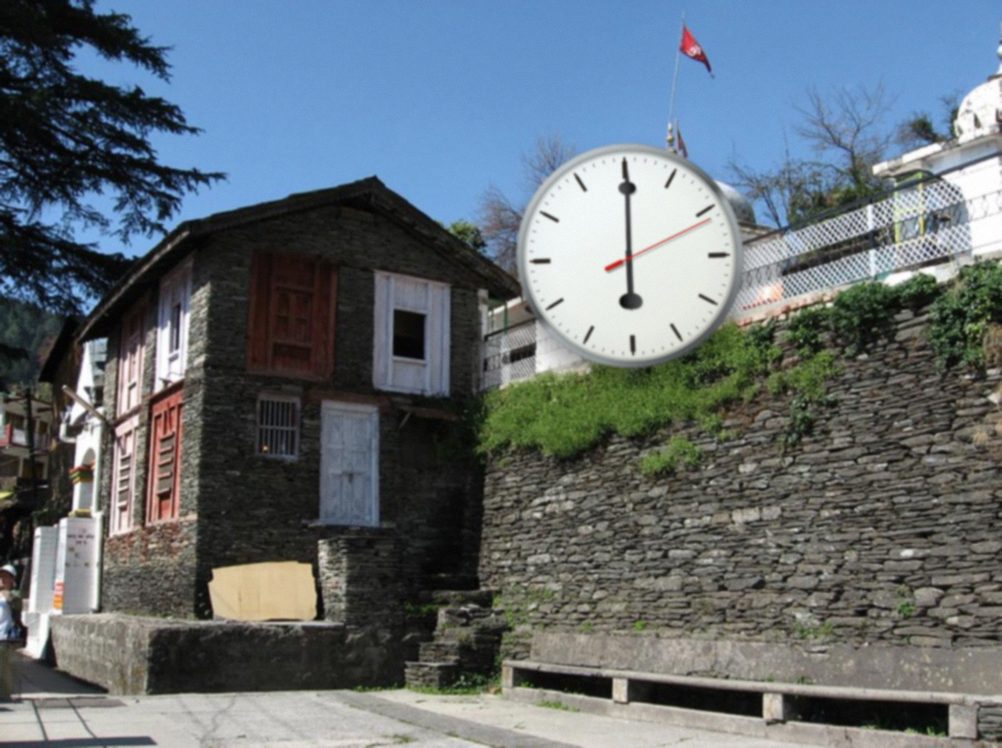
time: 6:00:11
